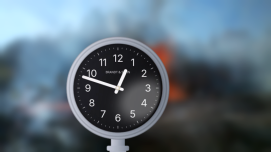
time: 12:48
